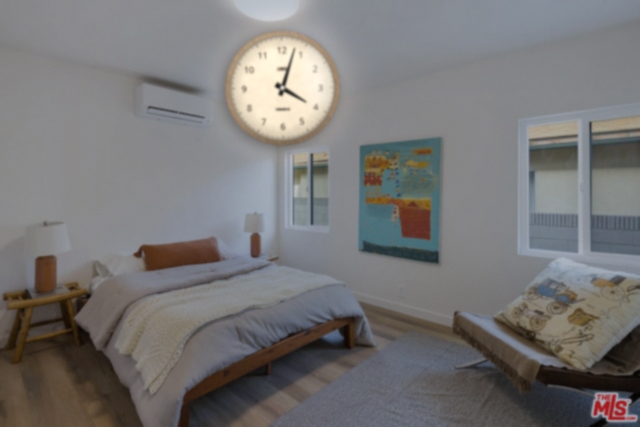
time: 4:03
